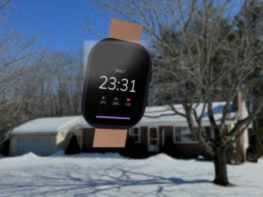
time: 23:31
